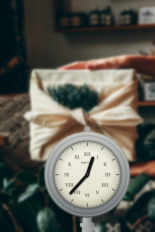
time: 12:37
